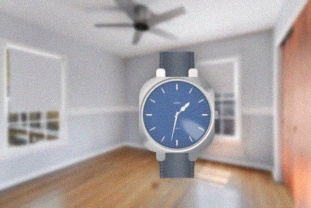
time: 1:32
